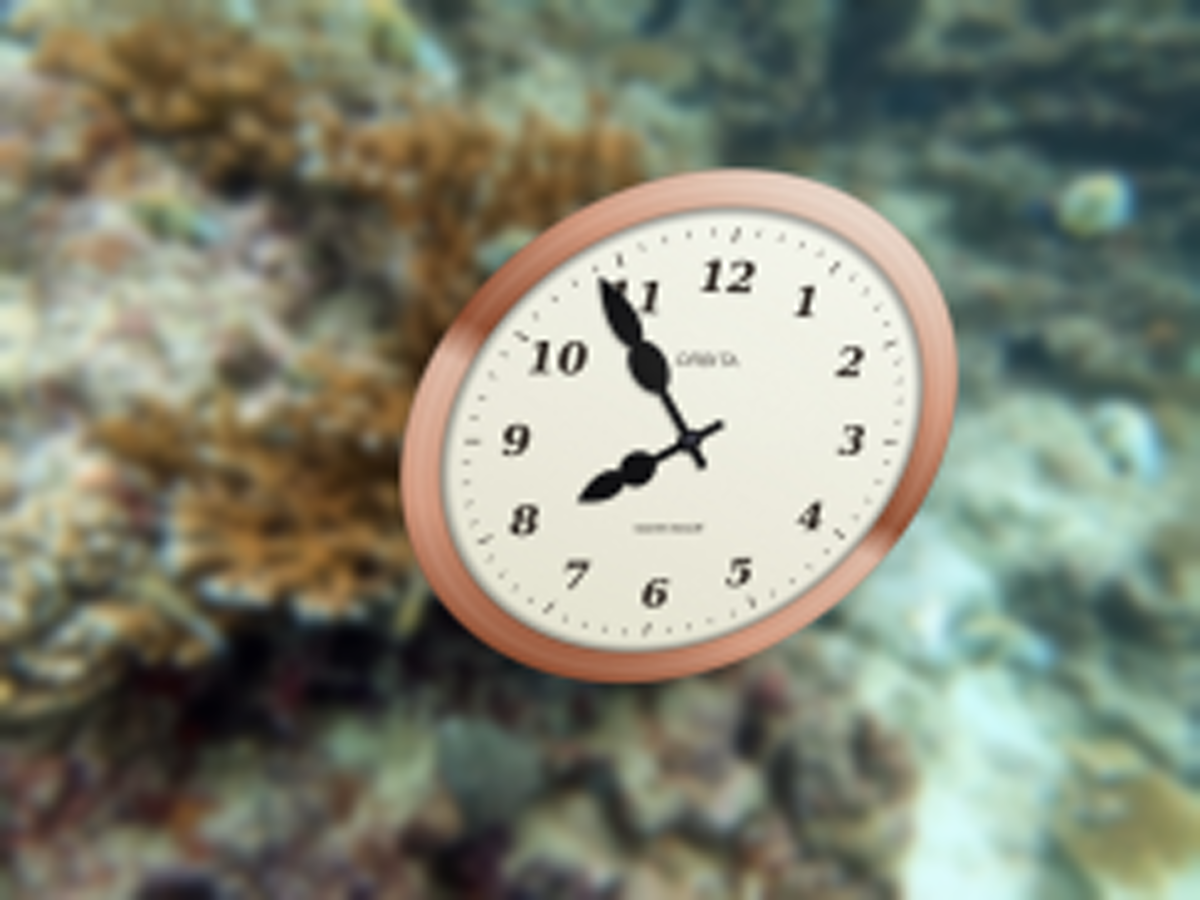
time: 7:54
